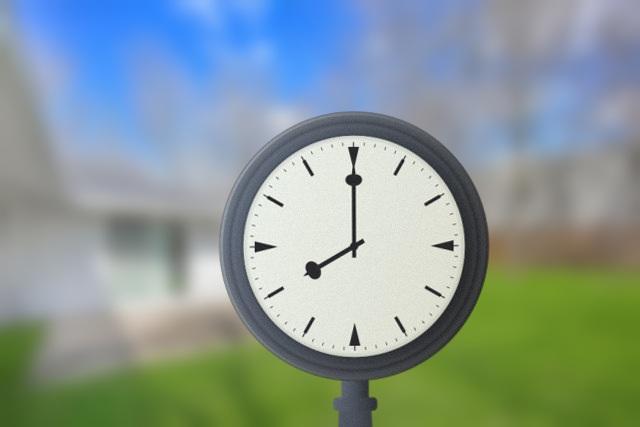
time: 8:00
